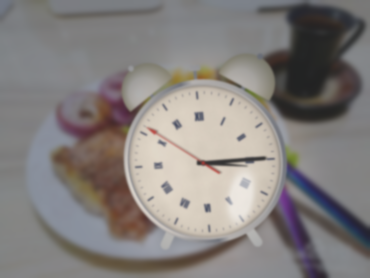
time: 3:14:51
